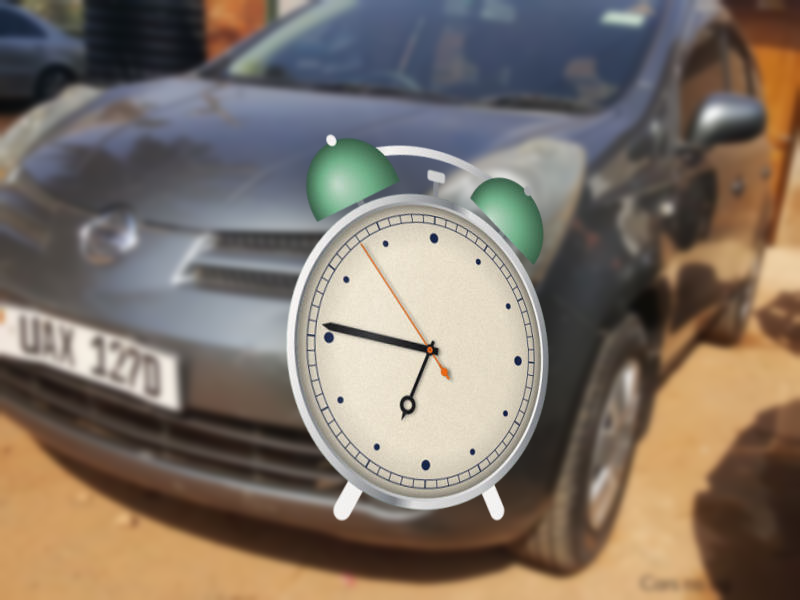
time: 6:45:53
